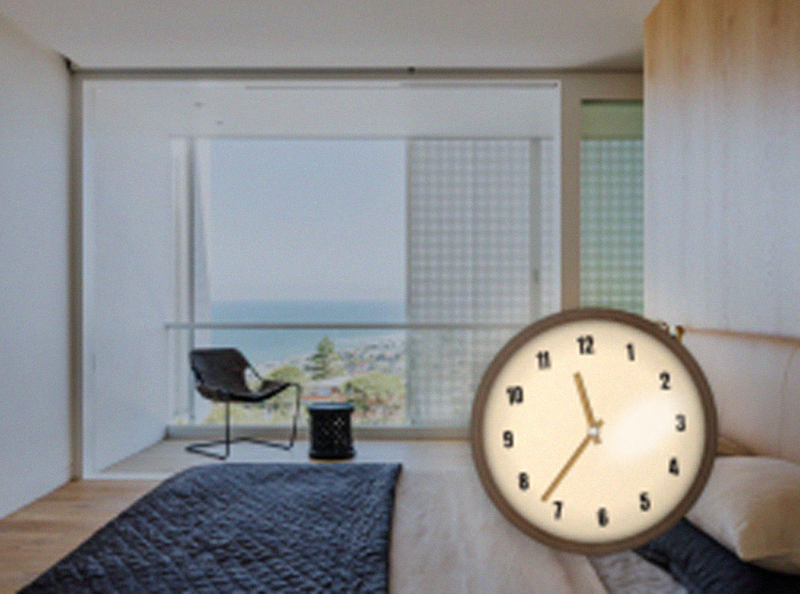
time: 11:37
